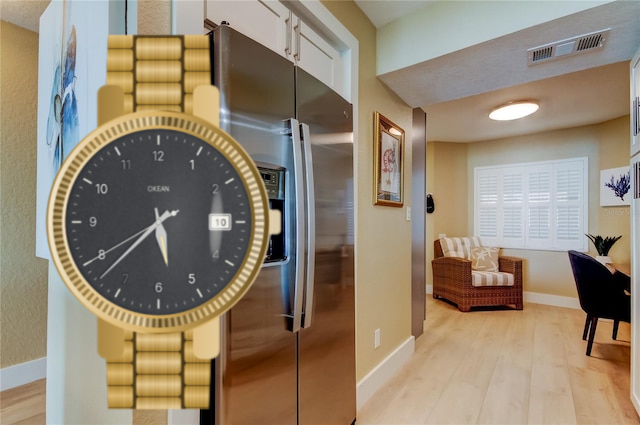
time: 5:37:40
